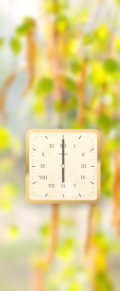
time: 6:00
